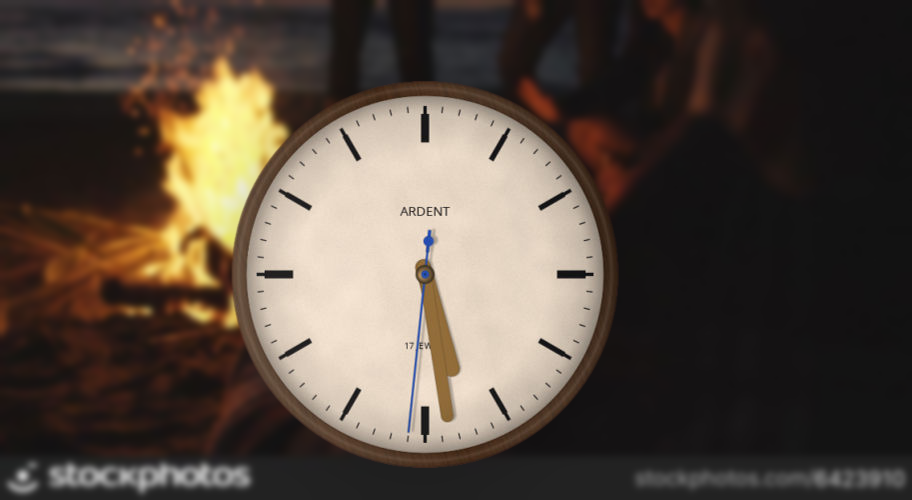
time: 5:28:31
